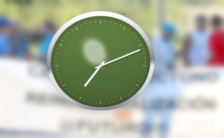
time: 7:11
